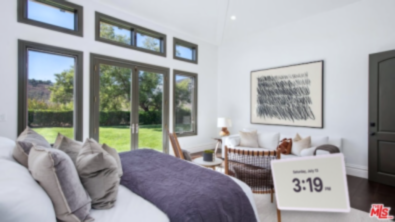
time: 3:19
